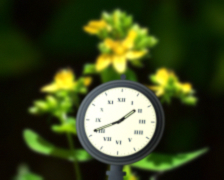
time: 1:41
